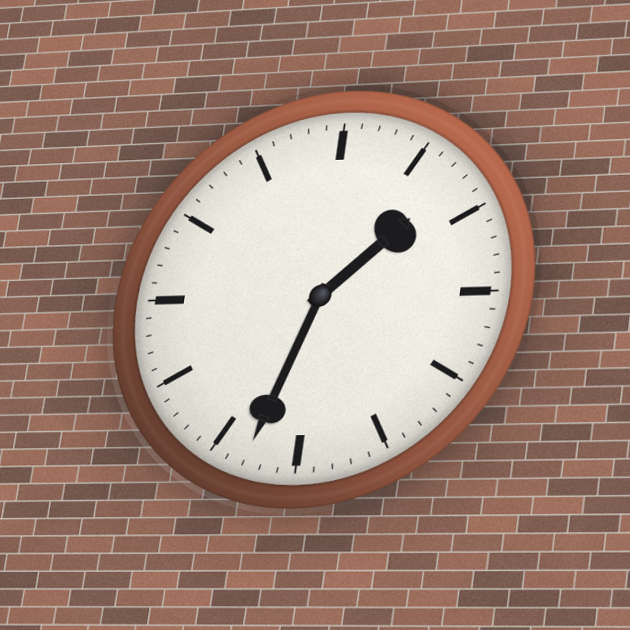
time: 1:33
